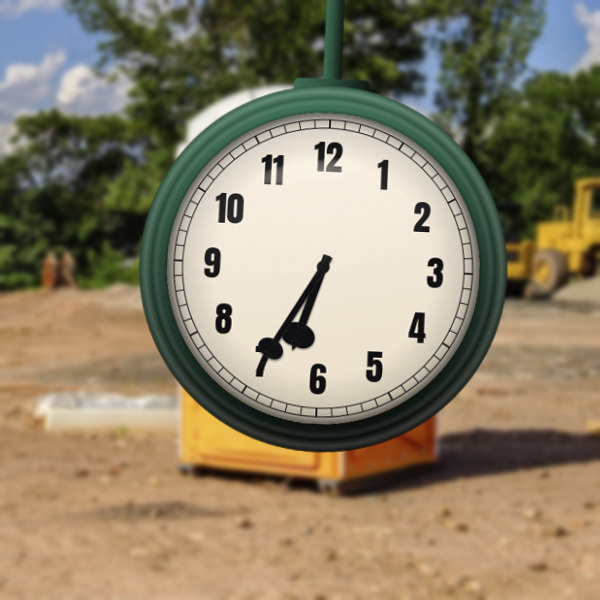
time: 6:35
